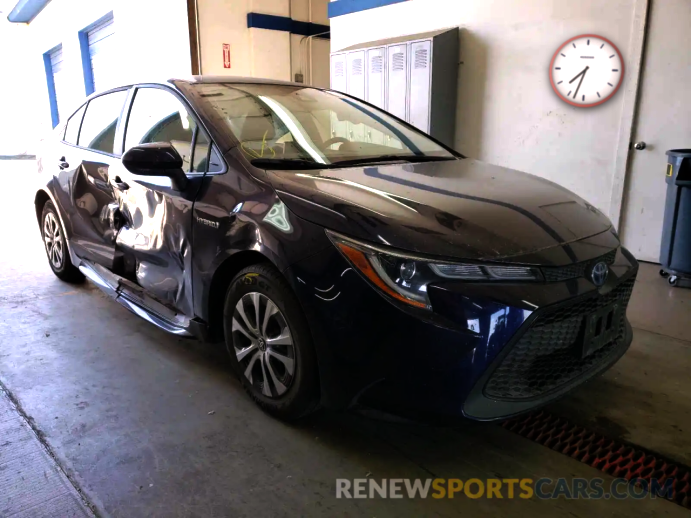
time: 7:33
